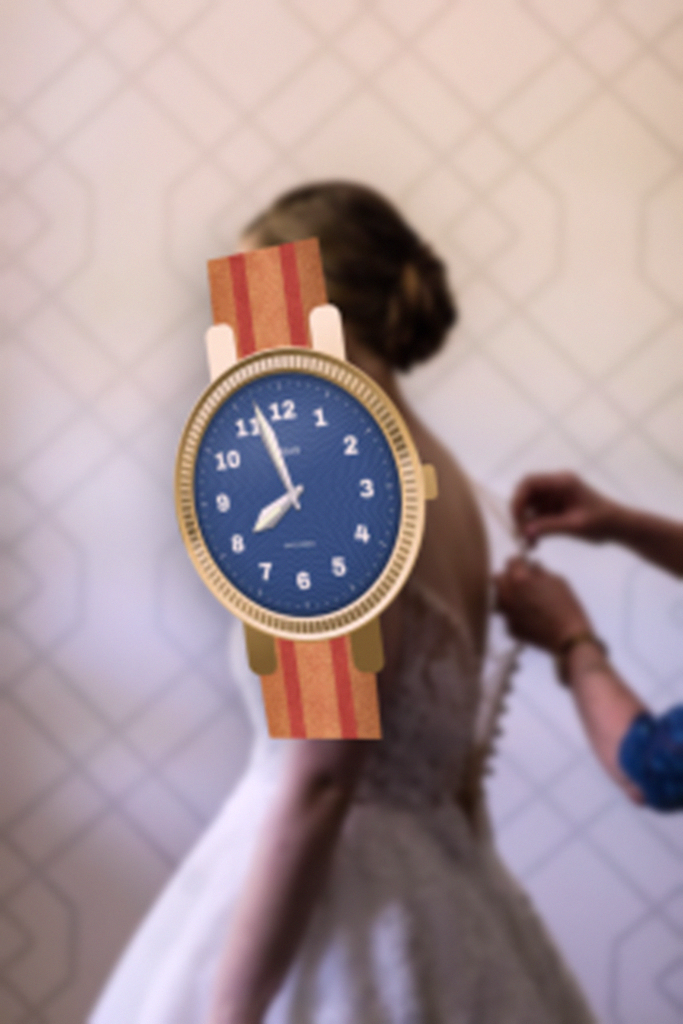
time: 7:57
